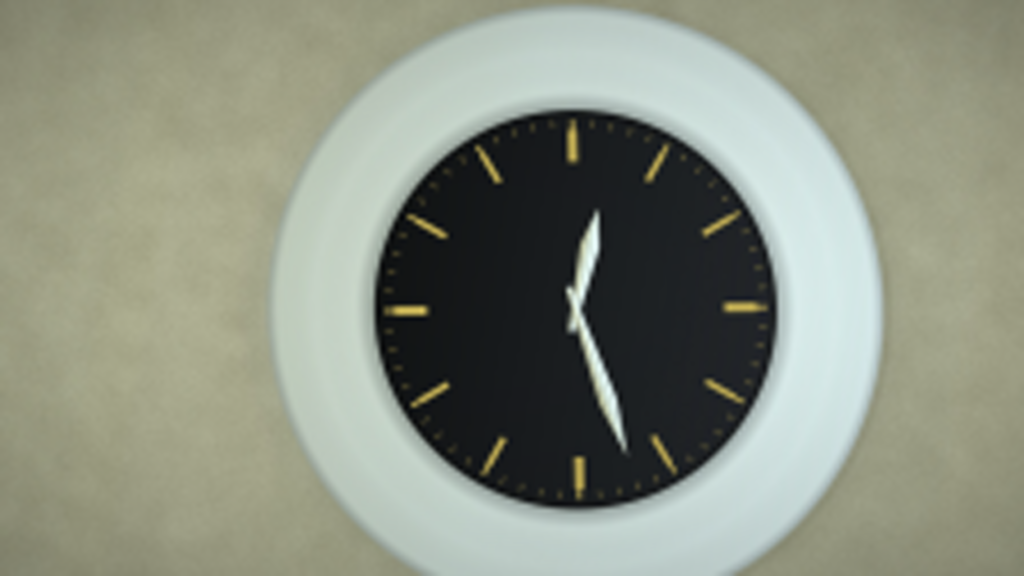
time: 12:27
